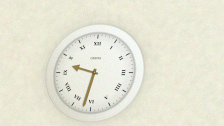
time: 9:32
